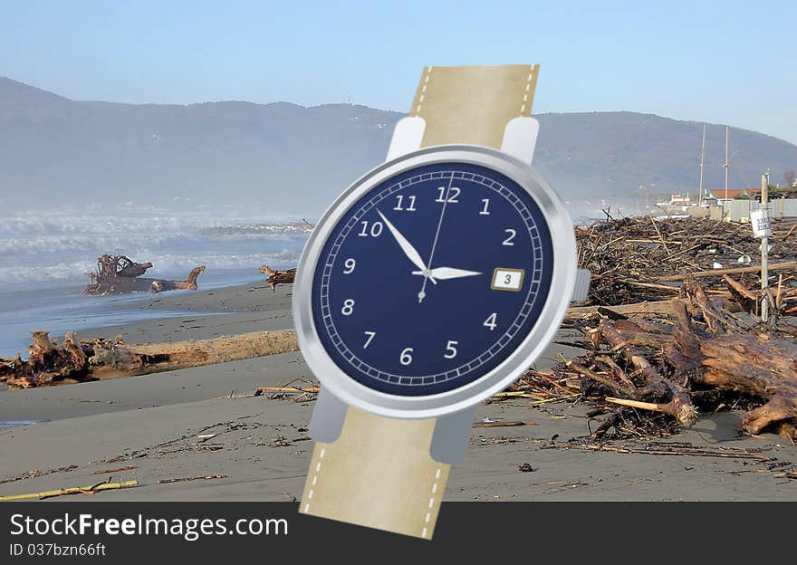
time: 2:52:00
